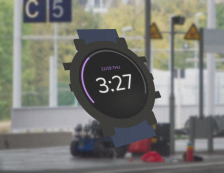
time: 3:27
